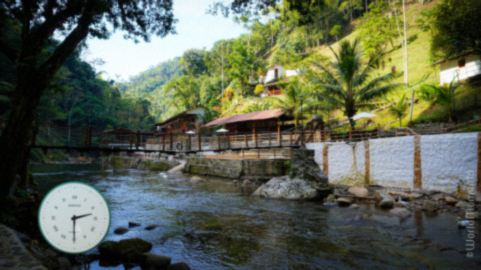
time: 2:30
